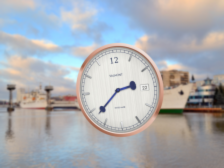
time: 2:38
